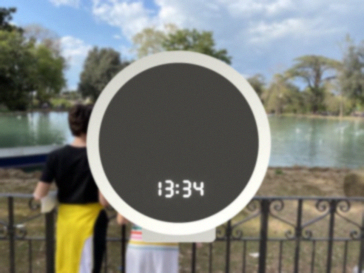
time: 13:34
